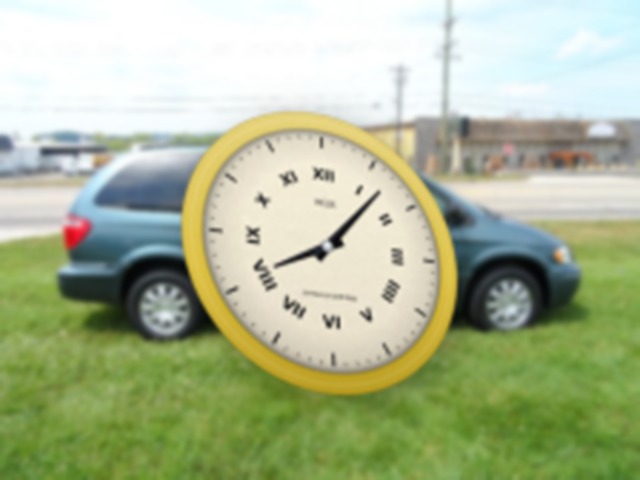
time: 8:07
